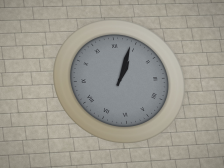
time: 1:04
